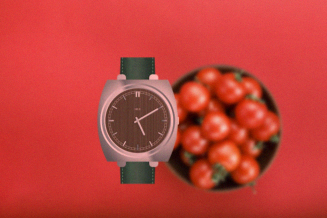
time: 5:10
